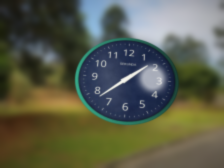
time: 1:38
